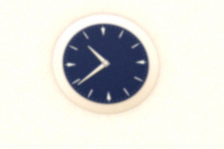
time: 10:39
